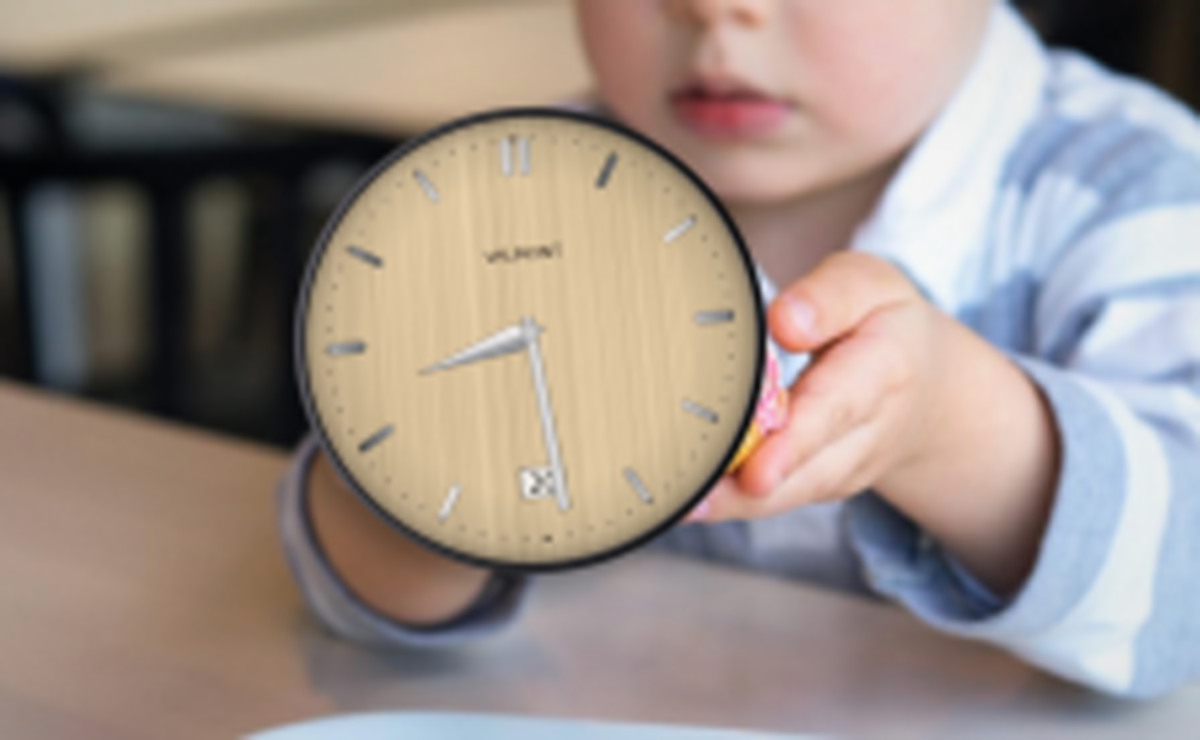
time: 8:29
